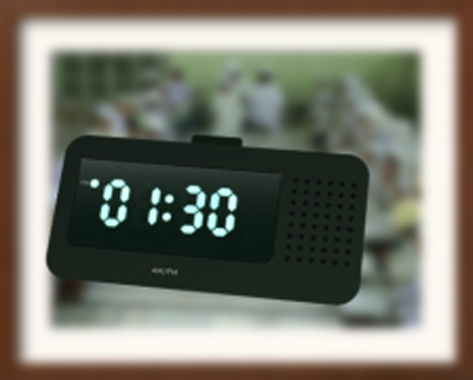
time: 1:30
